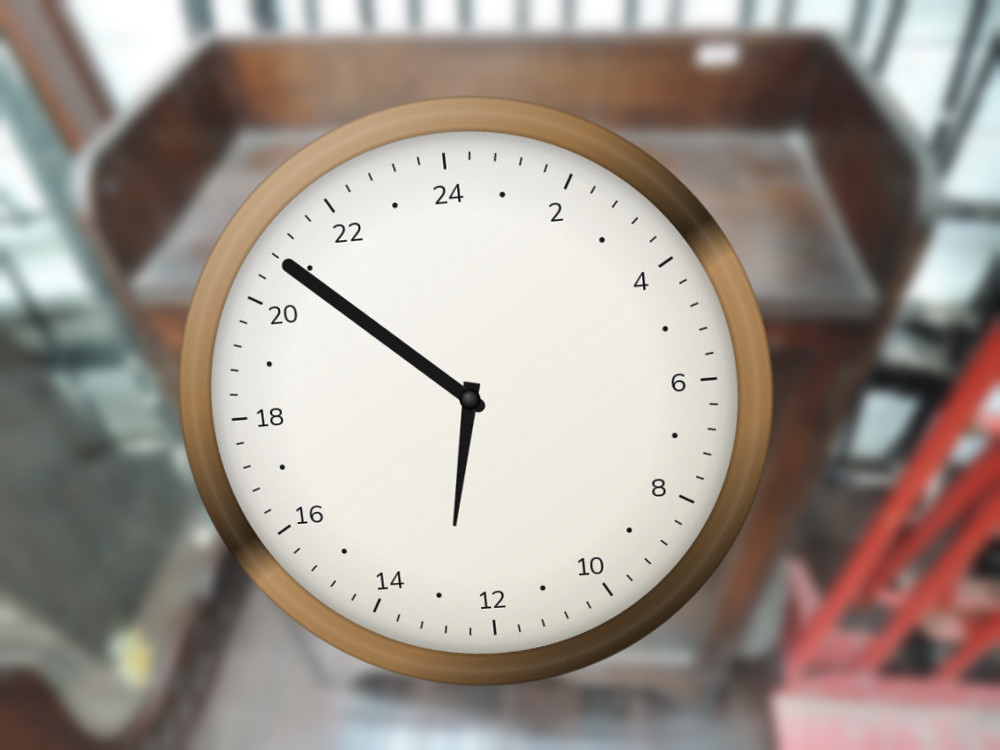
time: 12:52
